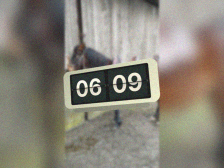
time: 6:09
